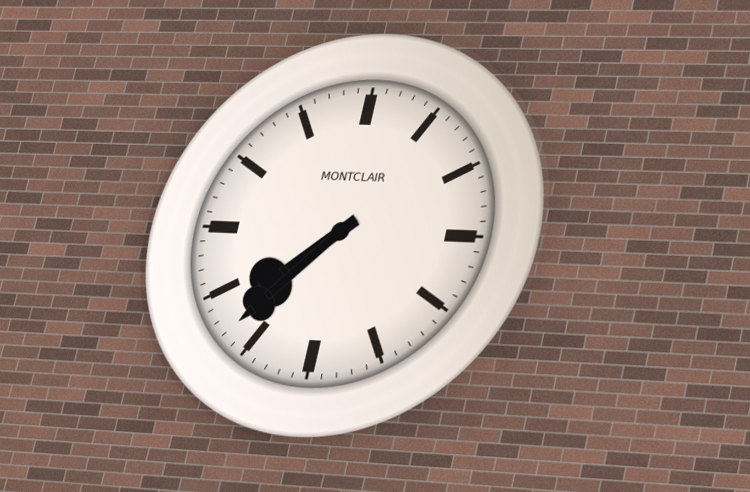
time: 7:37
